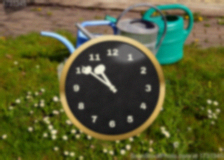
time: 10:51
